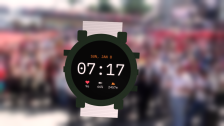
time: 7:17
